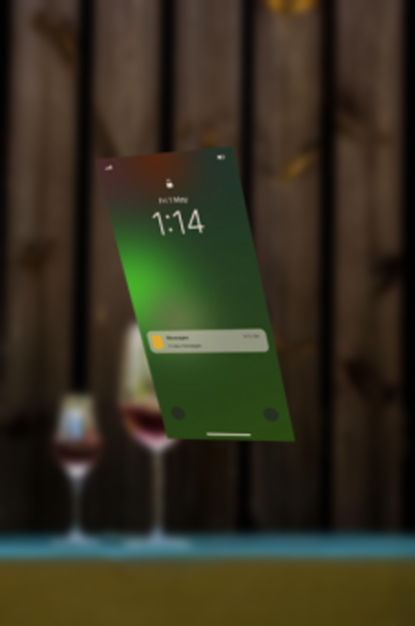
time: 1:14
